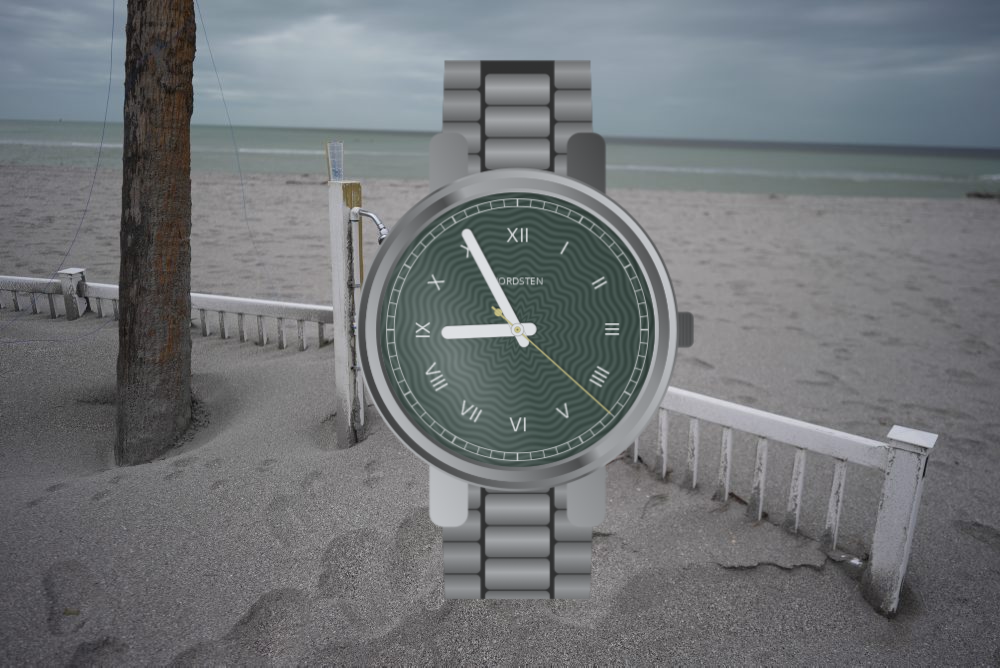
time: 8:55:22
